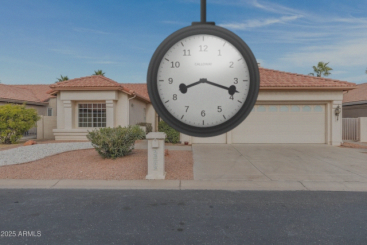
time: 8:18
